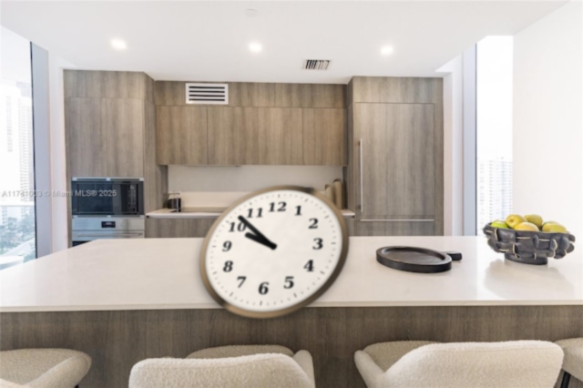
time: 9:52
